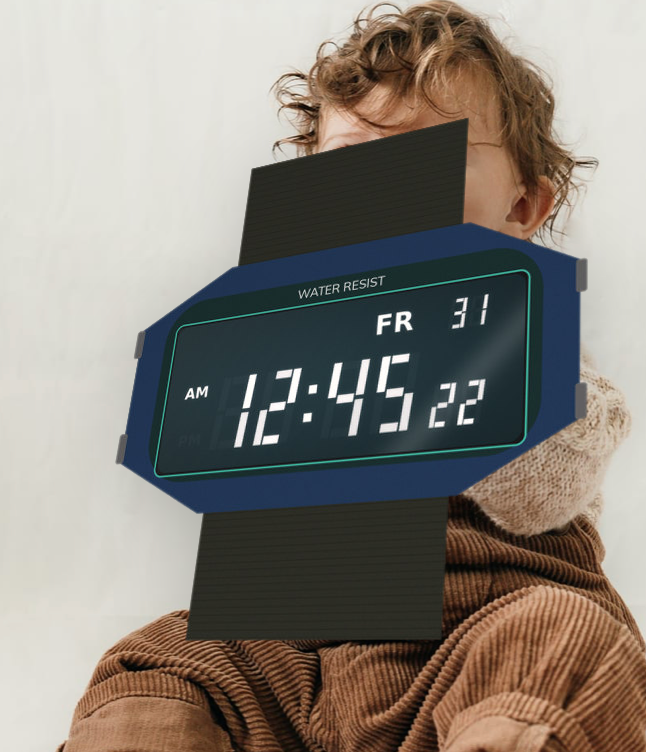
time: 12:45:22
